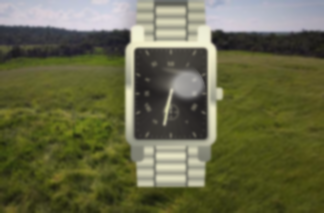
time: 6:32
